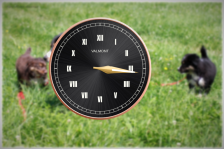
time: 3:16
